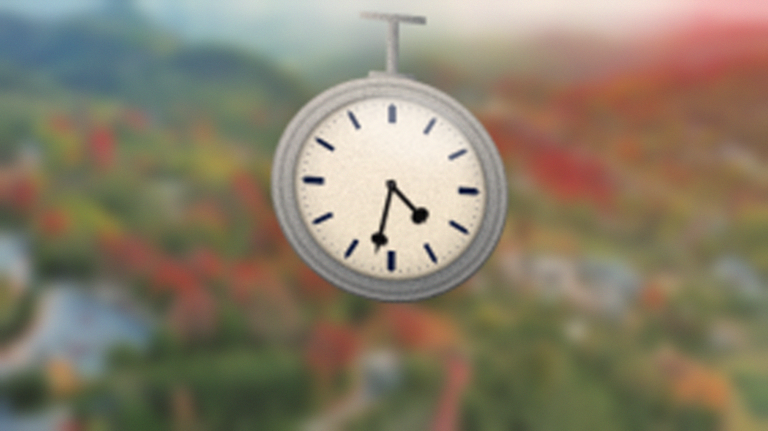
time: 4:32
